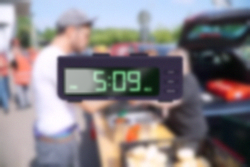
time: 5:09
